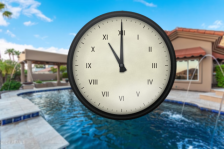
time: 11:00
